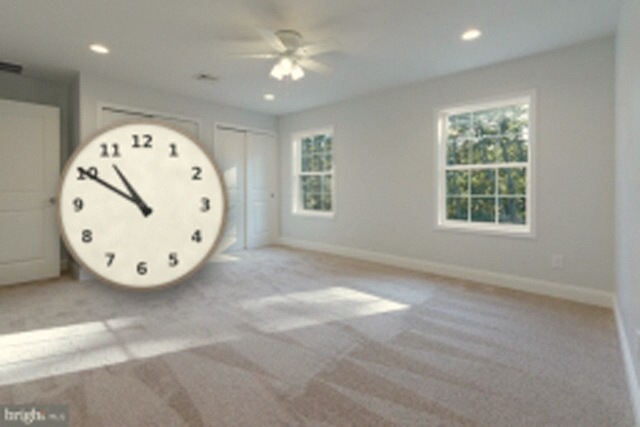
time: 10:50
